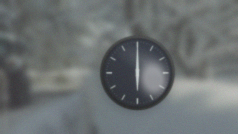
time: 6:00
